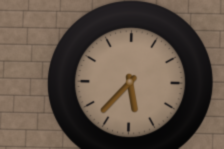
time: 5:37
